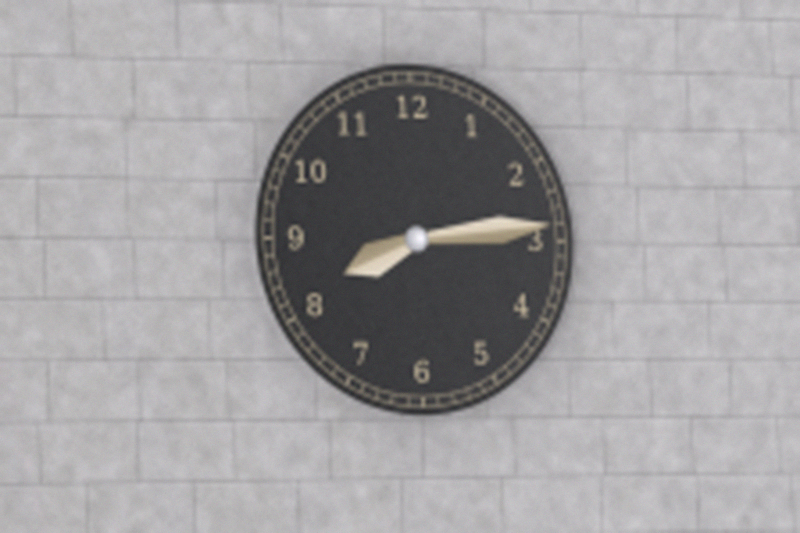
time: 8:14
